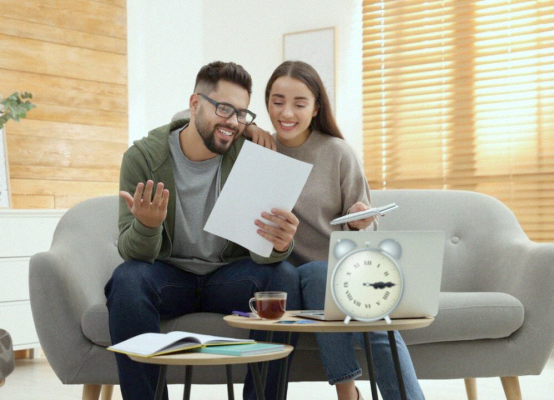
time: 3:15
